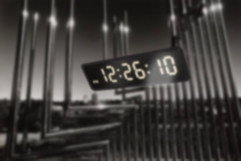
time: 12:26:10
